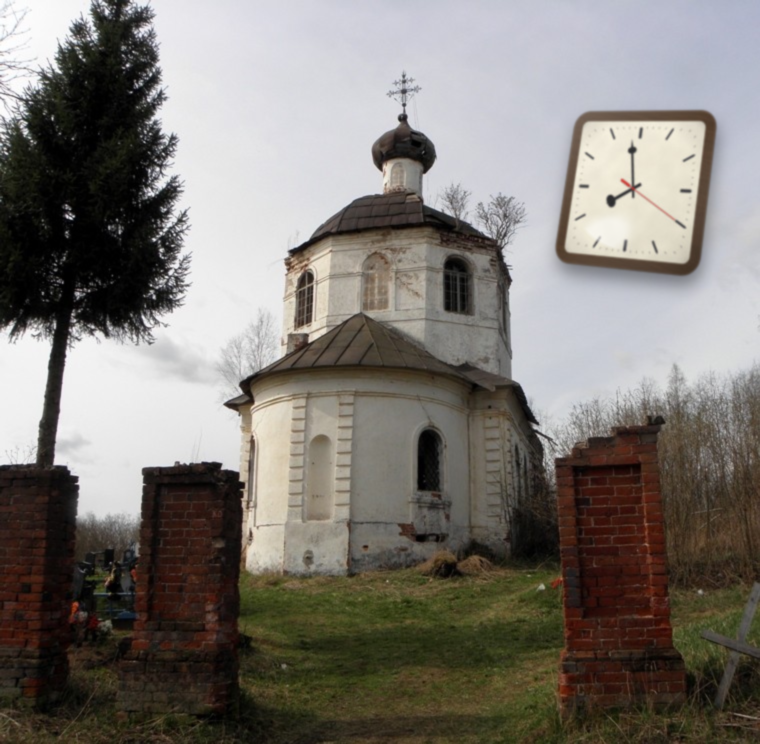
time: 7:58:20
